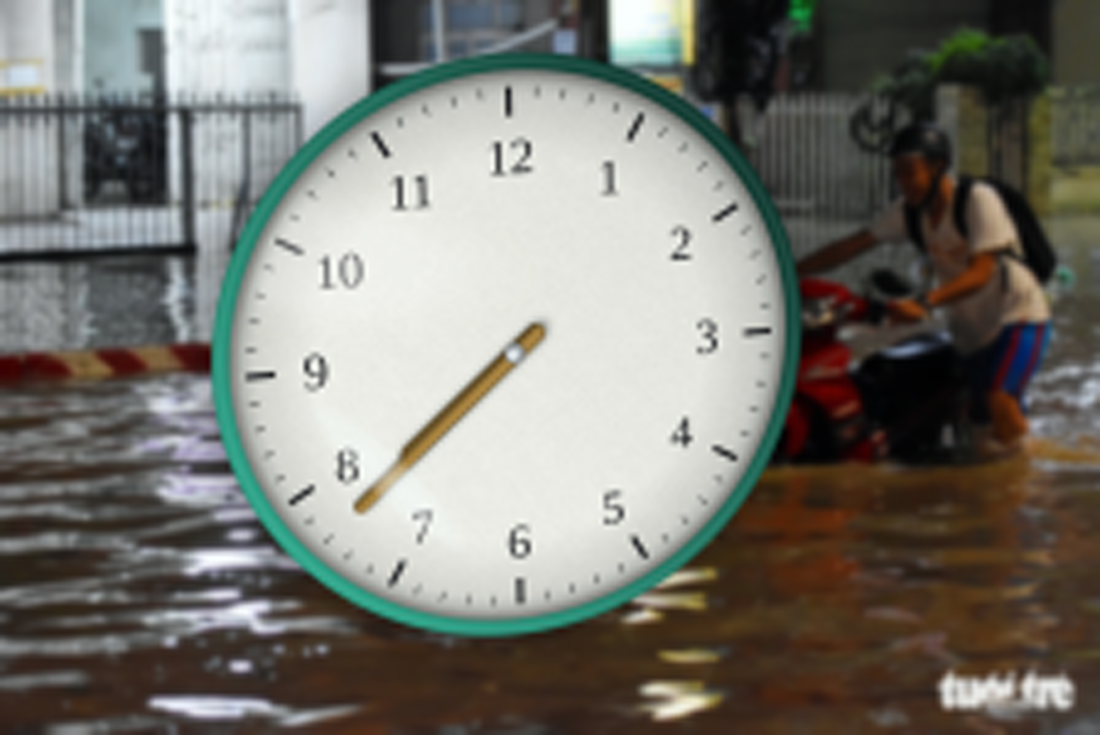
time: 7:38
